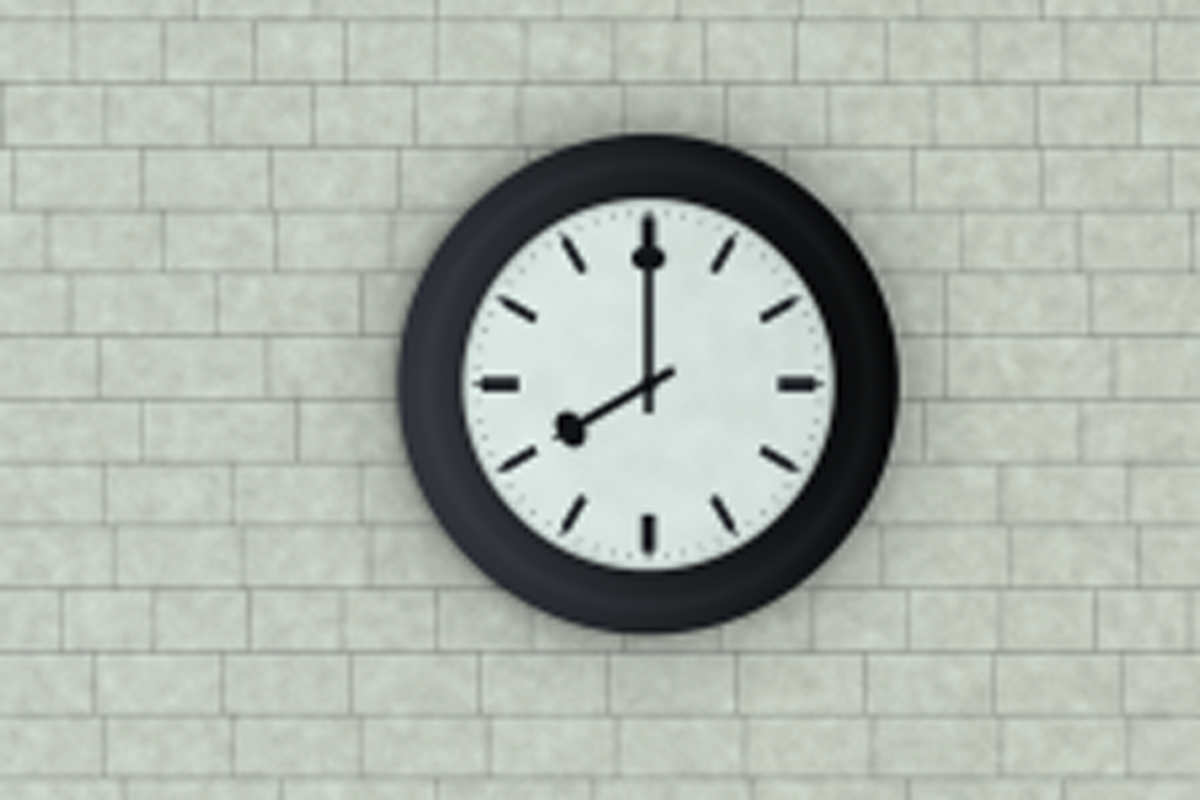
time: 8:00
